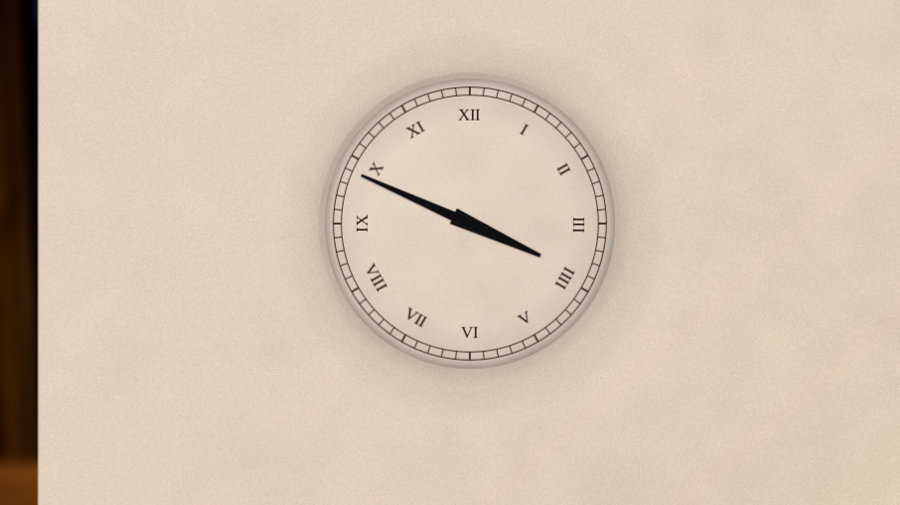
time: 3:49
